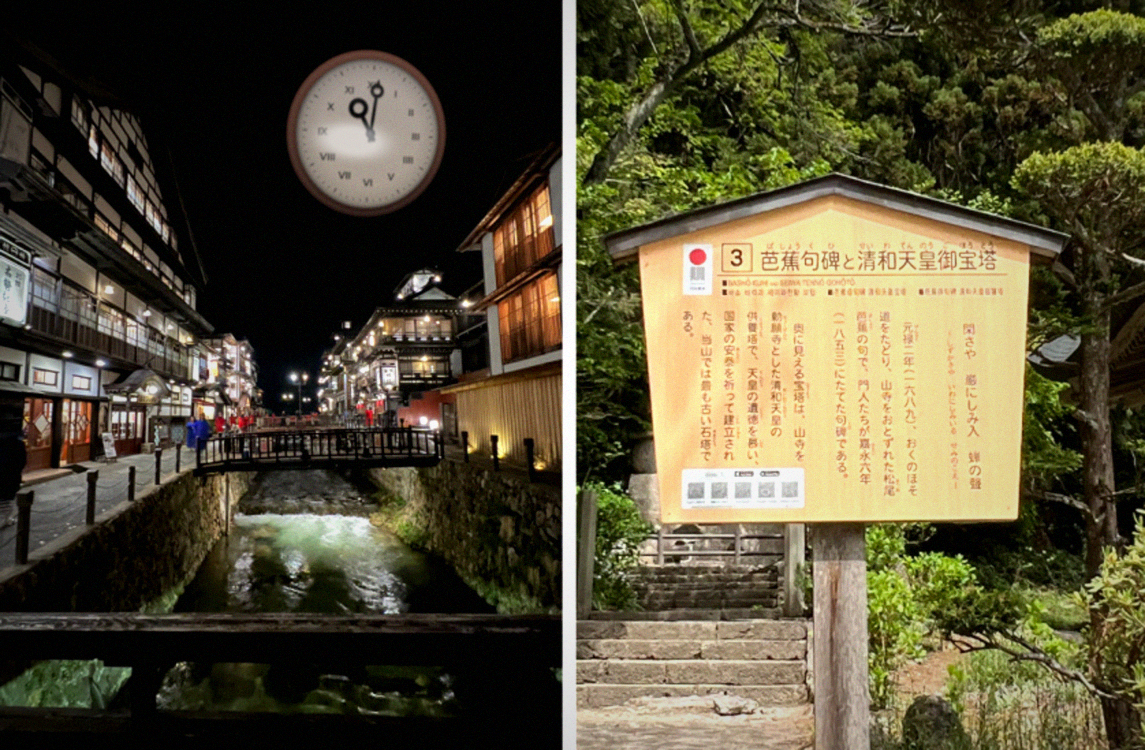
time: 11:01
